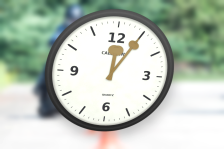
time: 12:05
